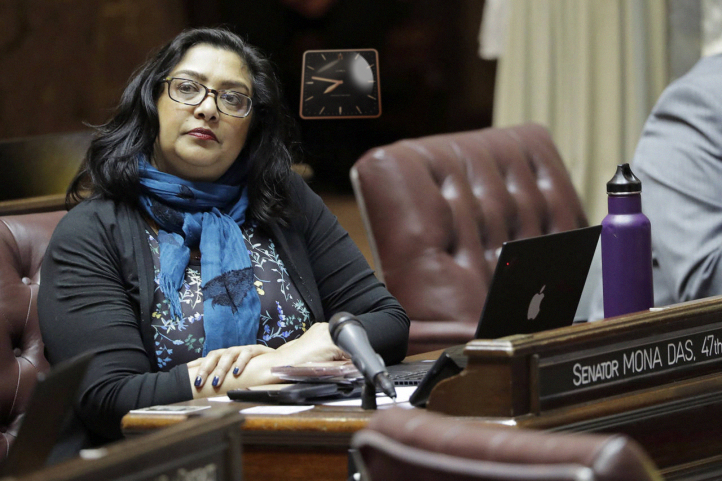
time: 7:47
